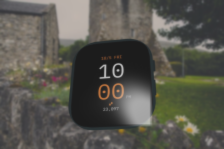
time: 10:00
